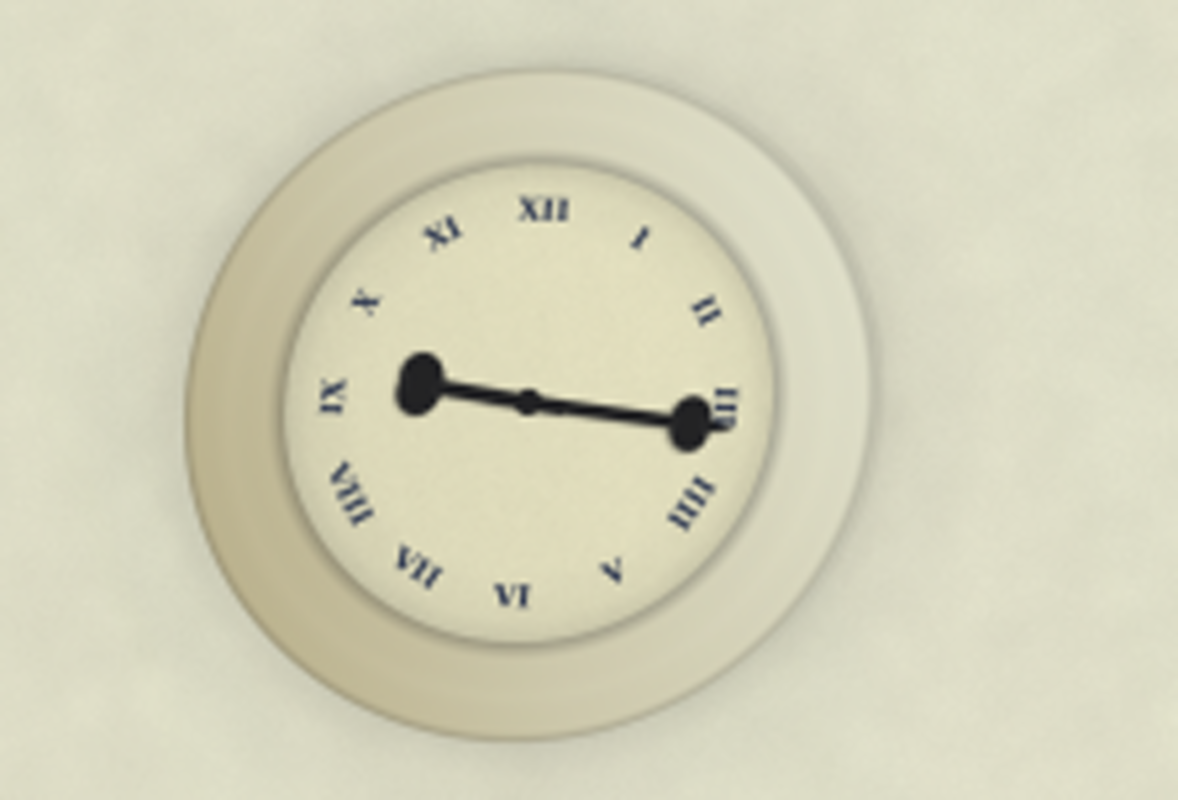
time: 9:16
